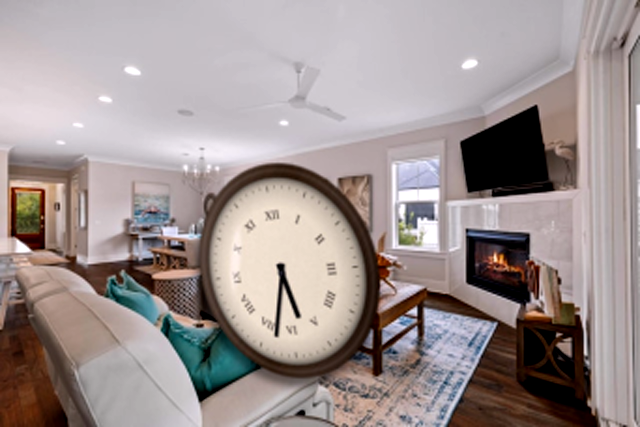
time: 5:33
